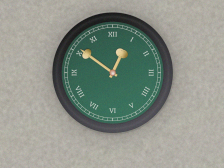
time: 12:51
